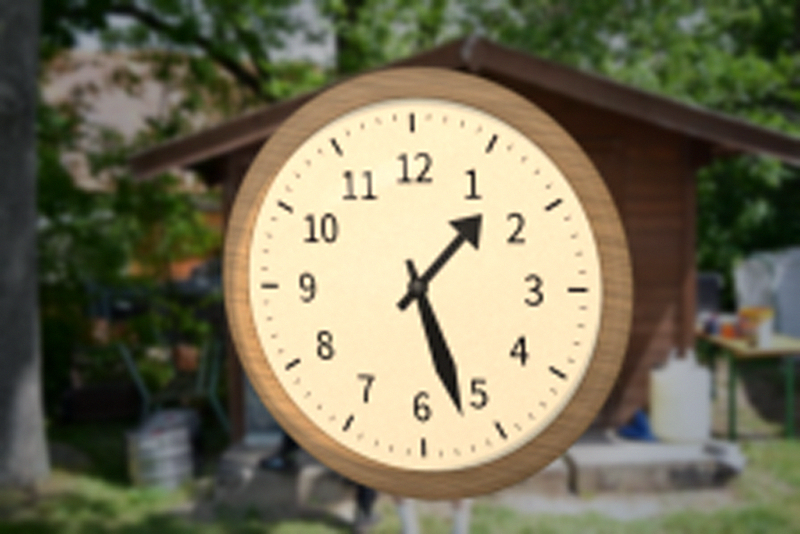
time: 1:27
